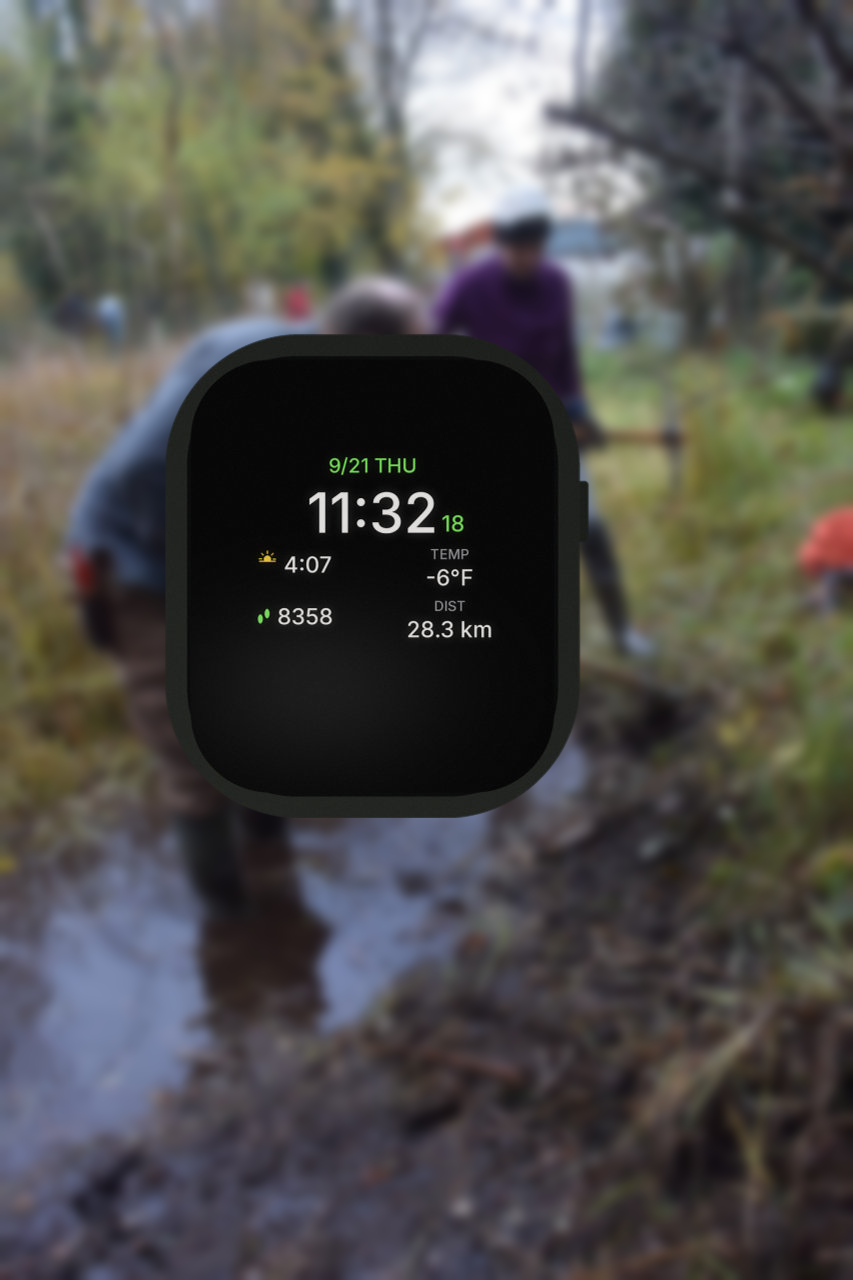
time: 11:32:18
